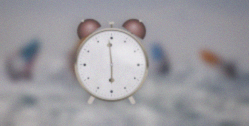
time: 5:59
